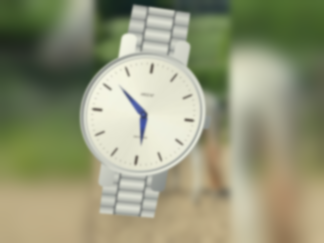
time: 5:52
